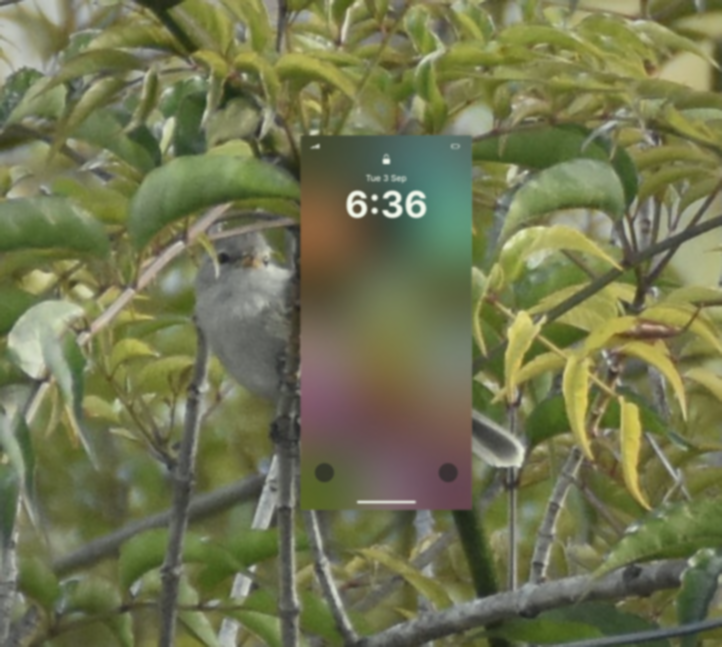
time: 6:36
